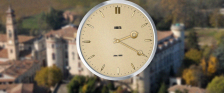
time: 2:20
